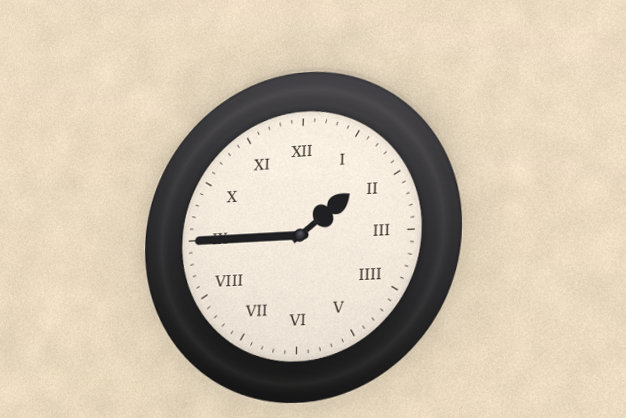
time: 1:45
